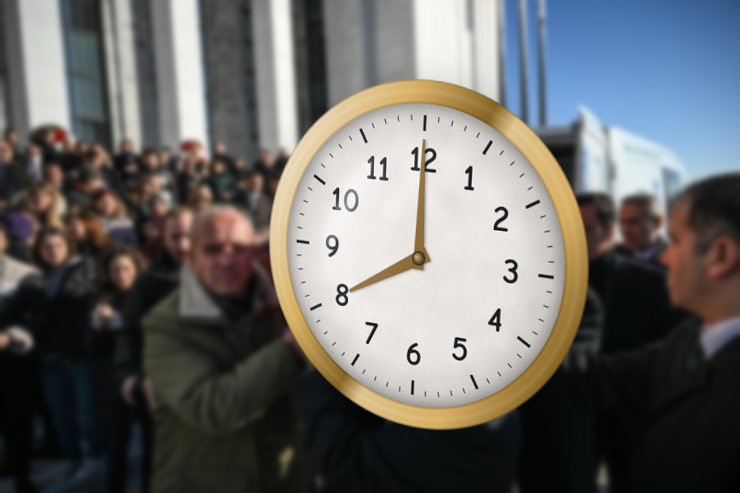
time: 8:00
